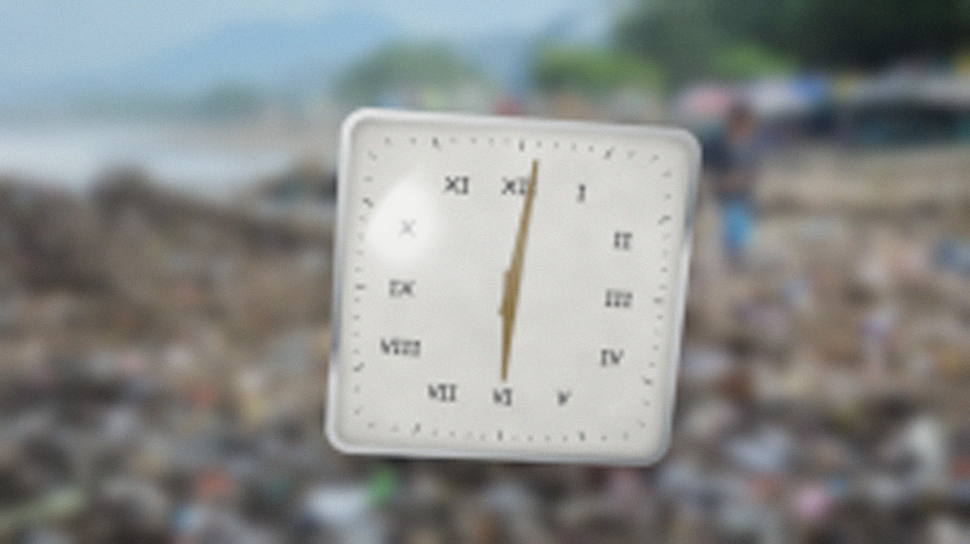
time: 6:01
